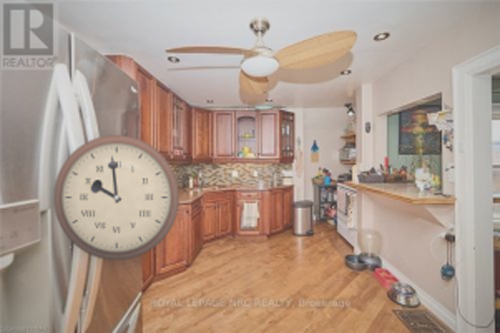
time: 9:59
